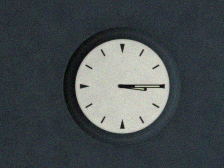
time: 3:15
